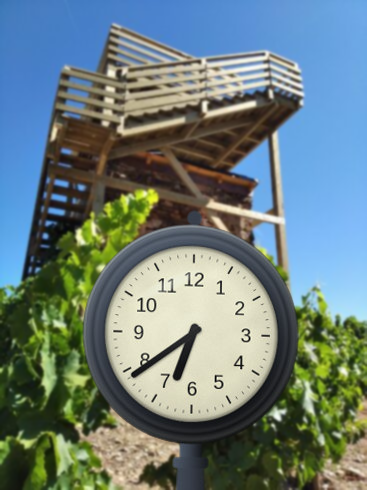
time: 6:39
